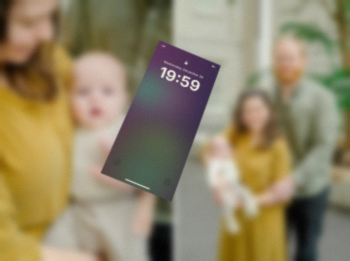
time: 19:59
